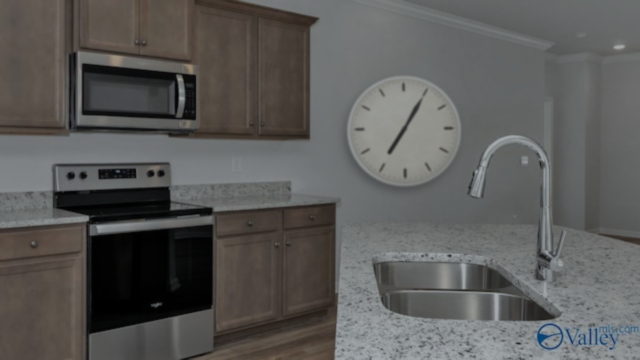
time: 7:05
